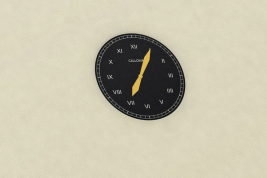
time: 7:05
